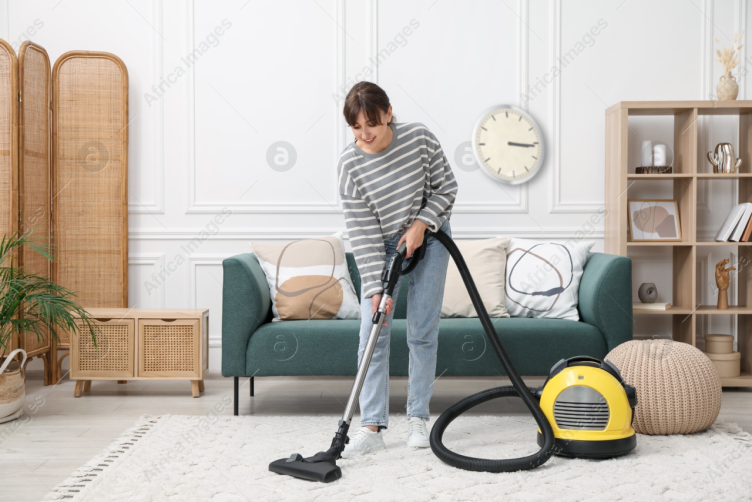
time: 3:16
